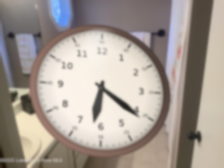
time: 6:21
